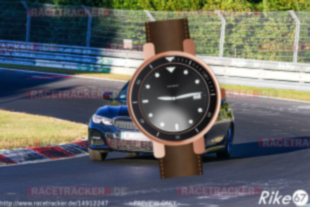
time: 9:14
